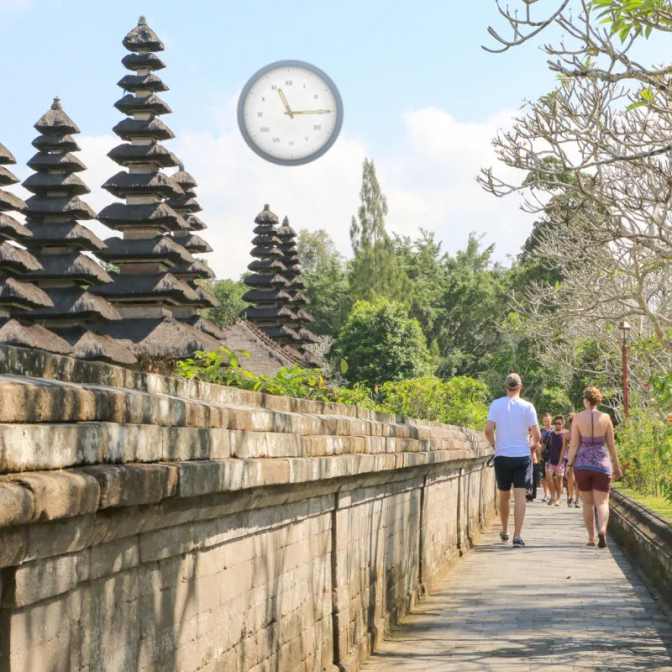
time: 11:15
